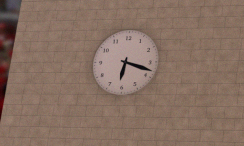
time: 6:18
